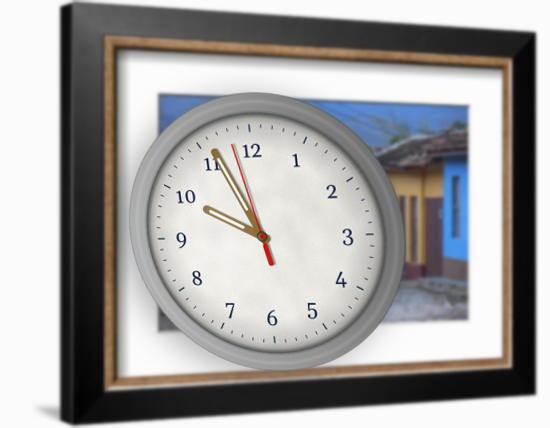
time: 9:55:58
